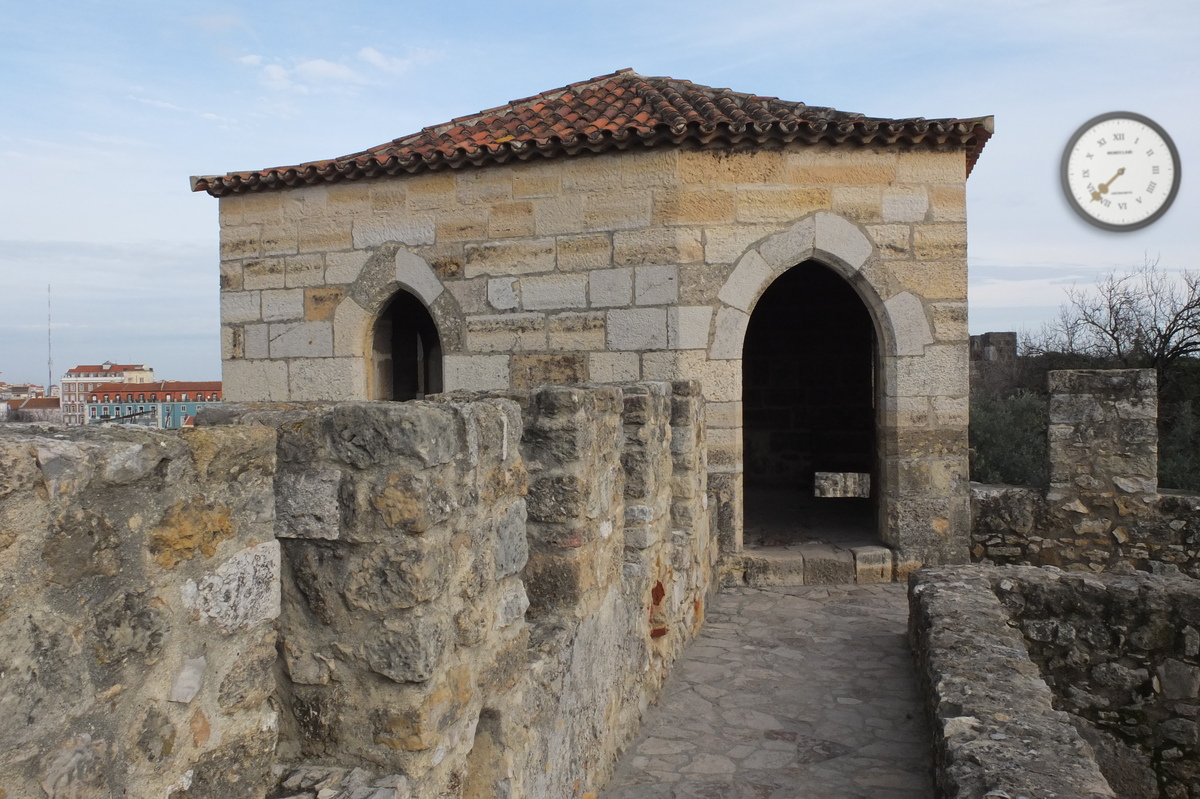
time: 7:38
